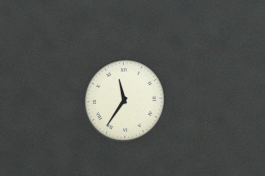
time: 11:36
